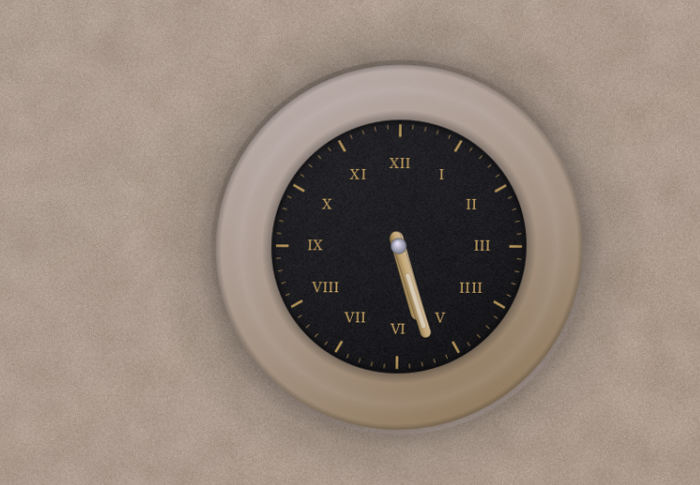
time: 5:27
